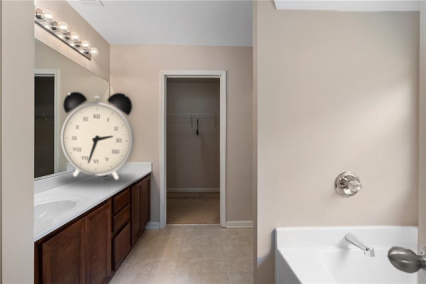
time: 2:33
